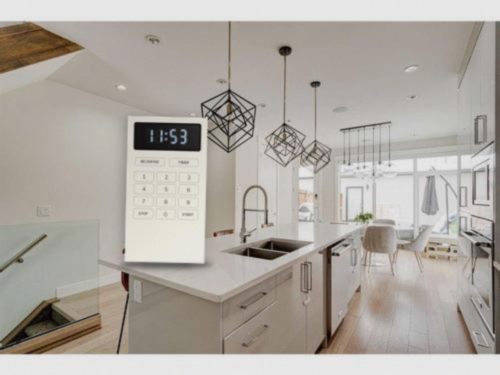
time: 11:53
